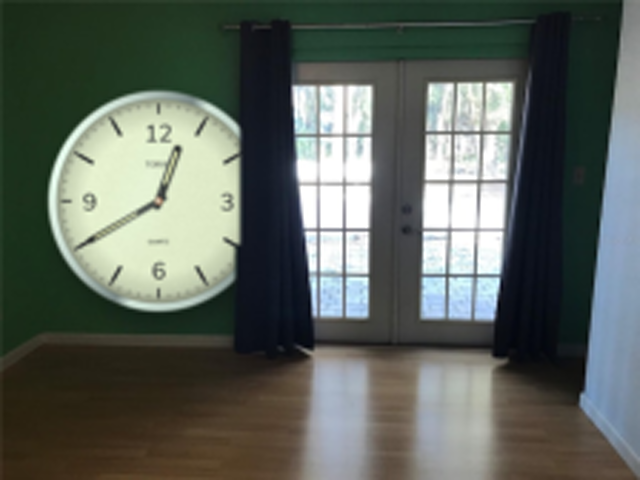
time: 12:40
